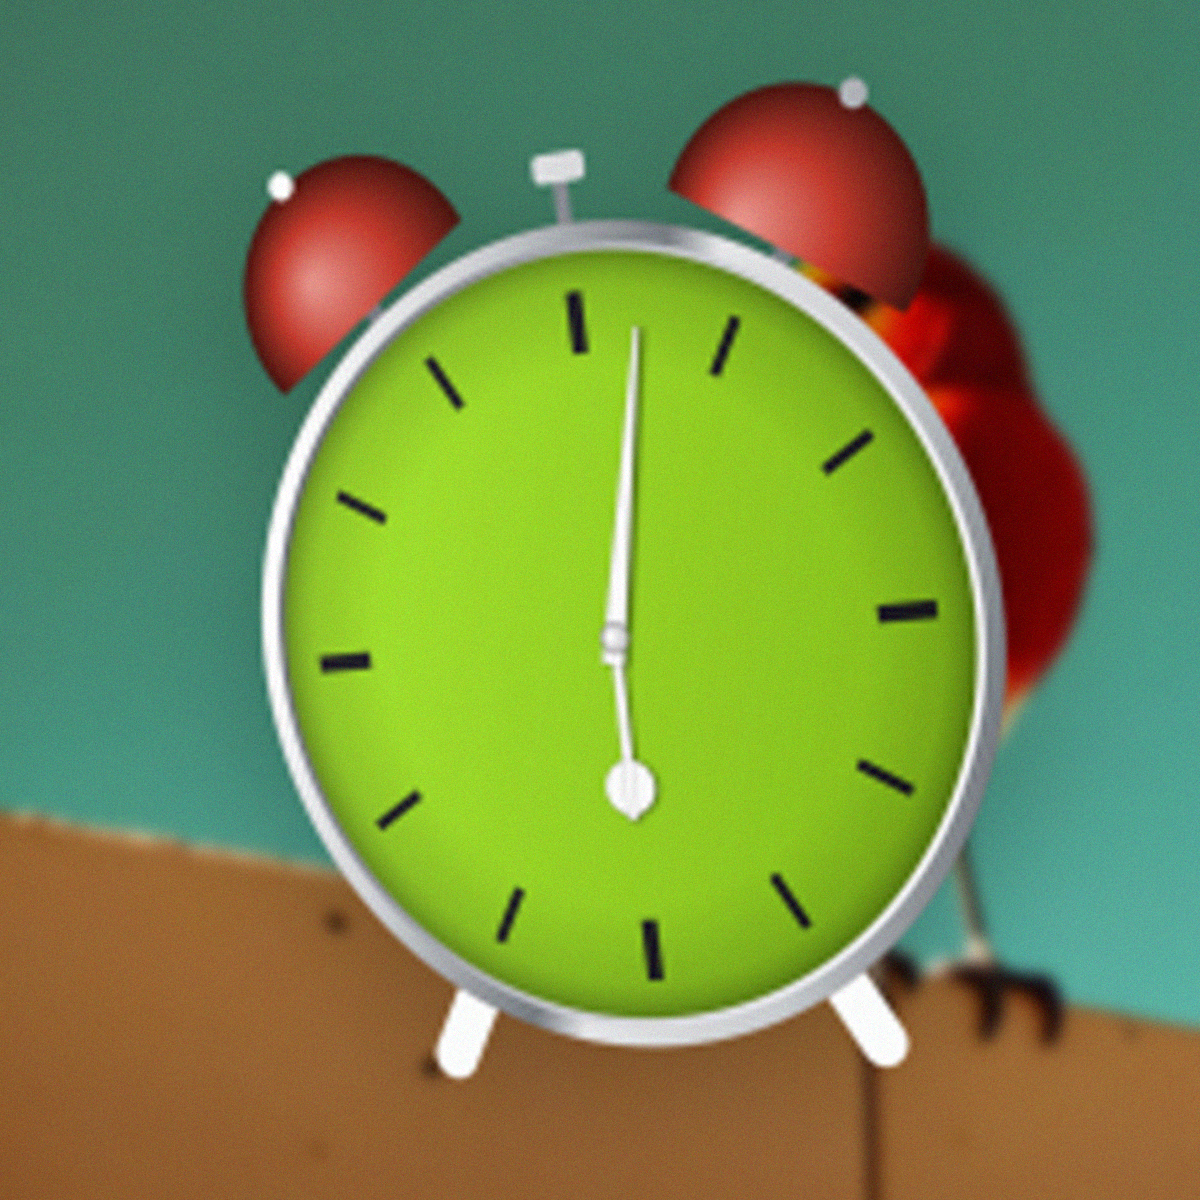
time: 6:02
